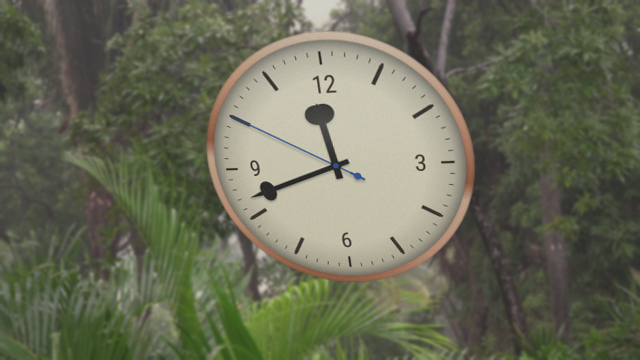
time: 11:41:50
